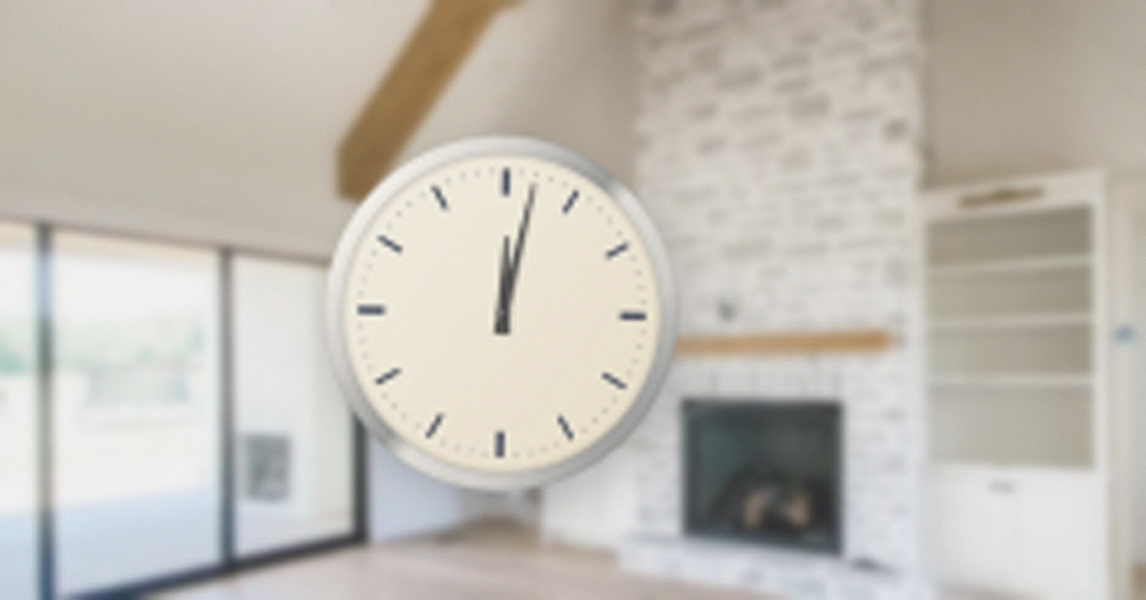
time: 12:02
